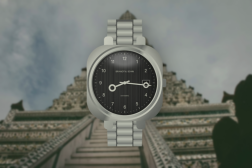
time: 8:16
